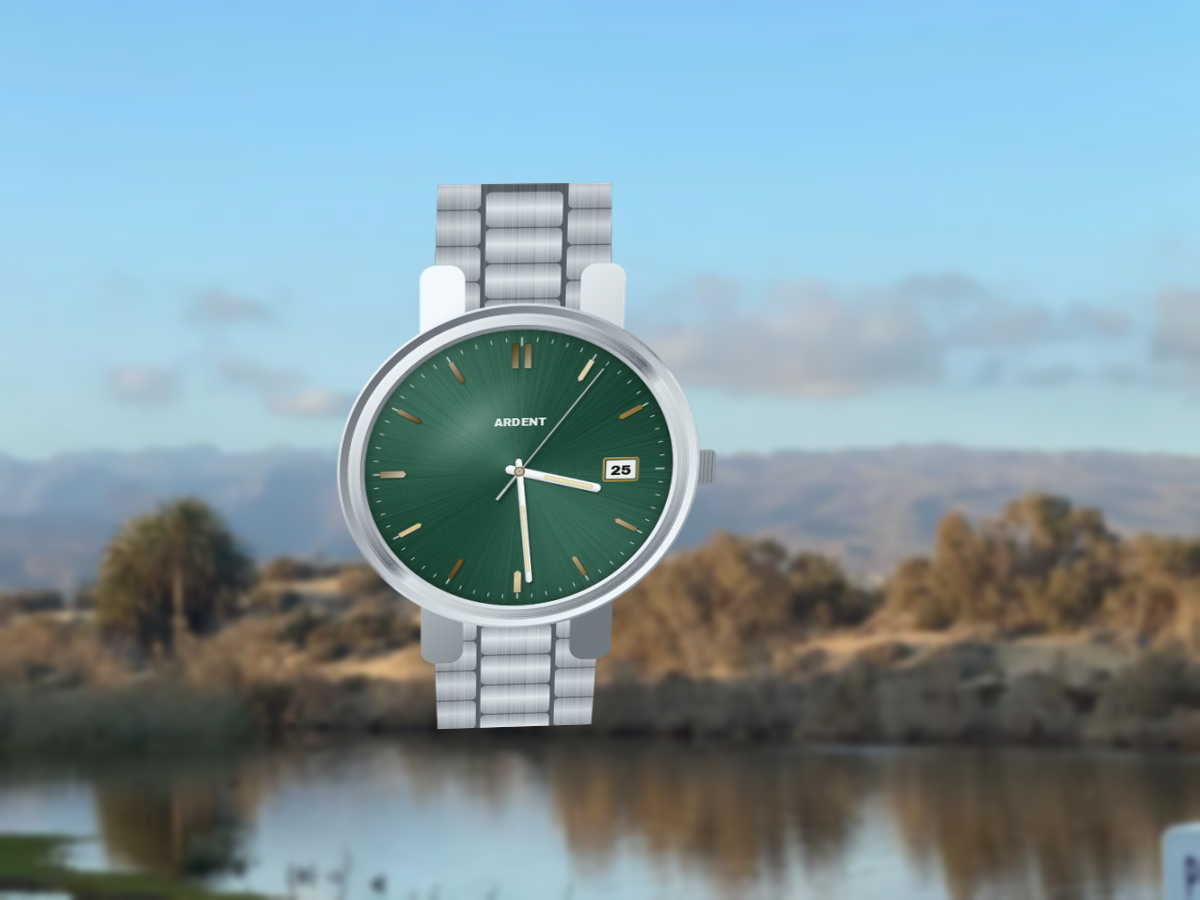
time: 3:29:06
